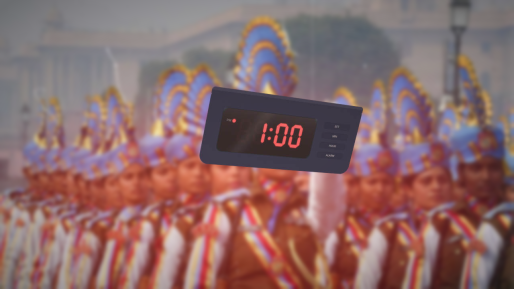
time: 1:00
